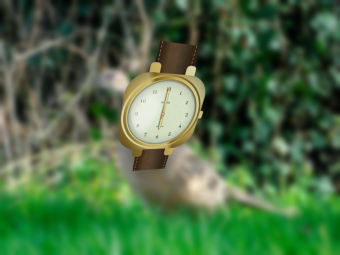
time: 6:00
